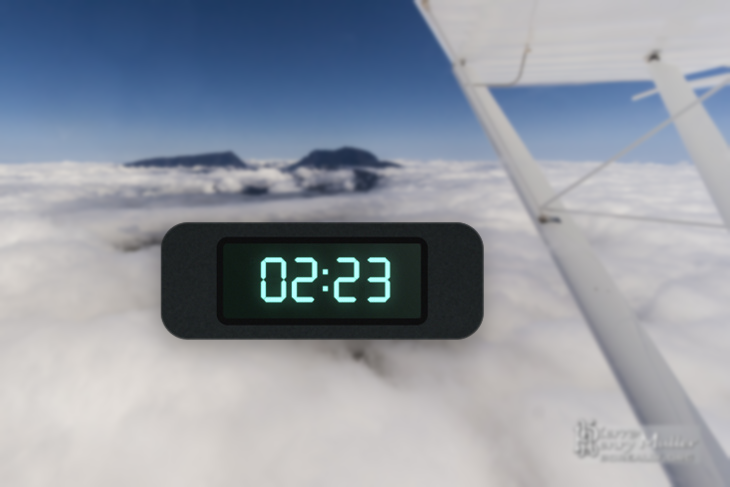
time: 2:23
